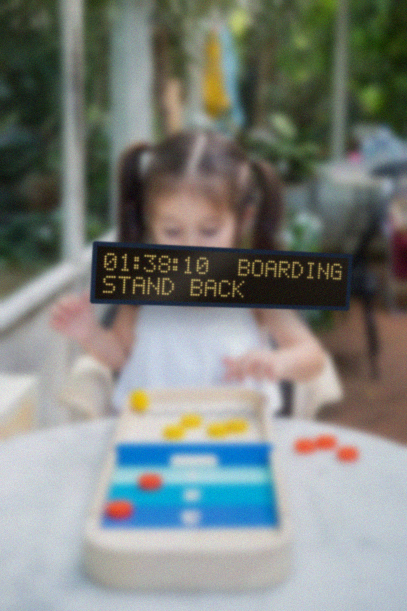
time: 1:38:10
